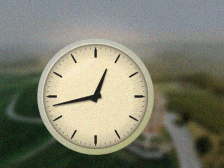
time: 12:43
